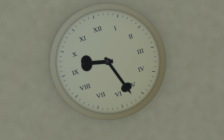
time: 9:27
